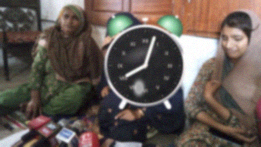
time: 8:03
